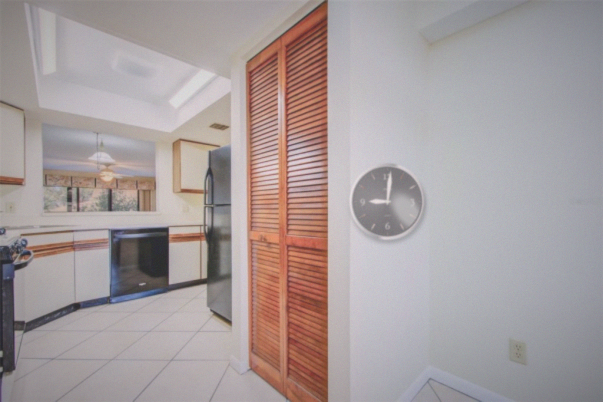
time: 9:01
